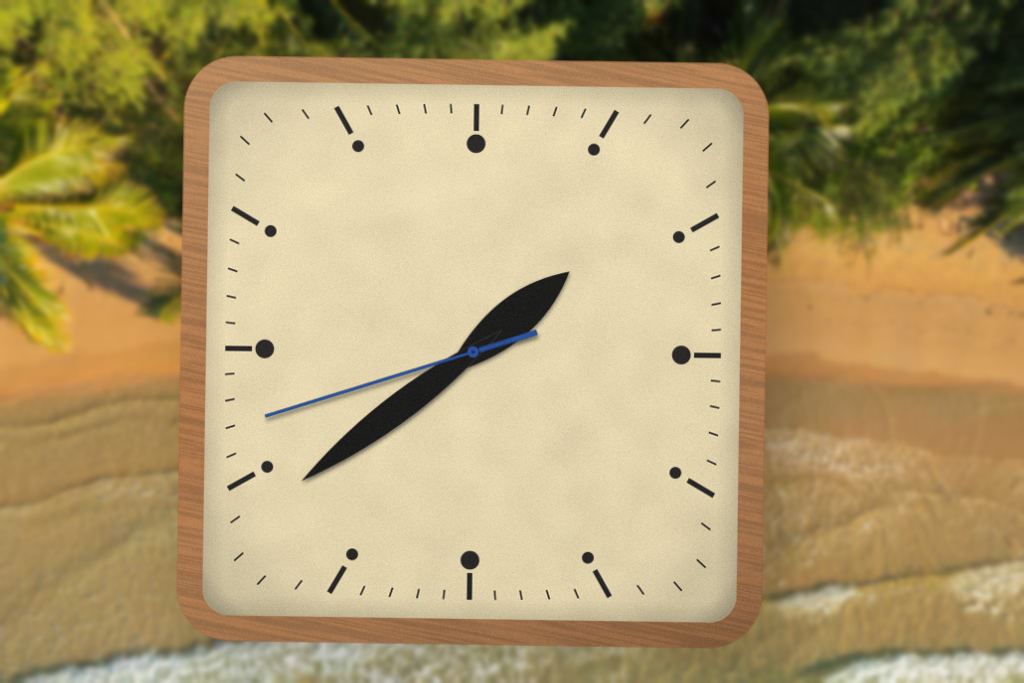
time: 1:38:42
